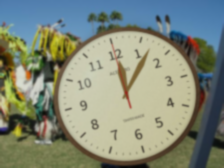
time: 12:07:00
